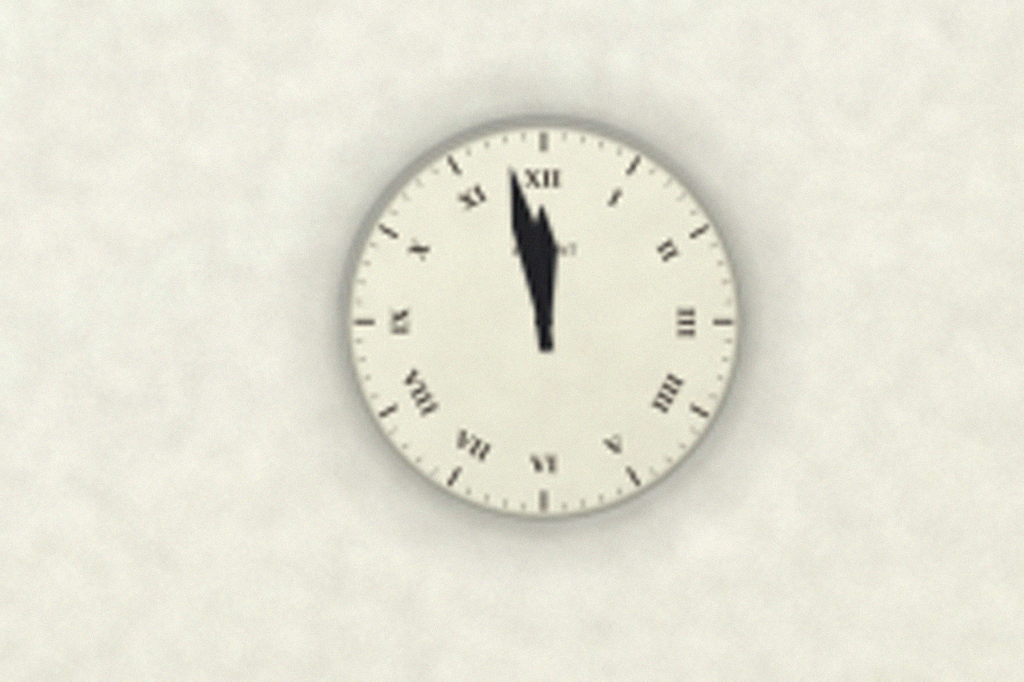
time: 11:58
